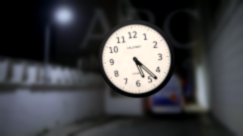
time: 5:23
